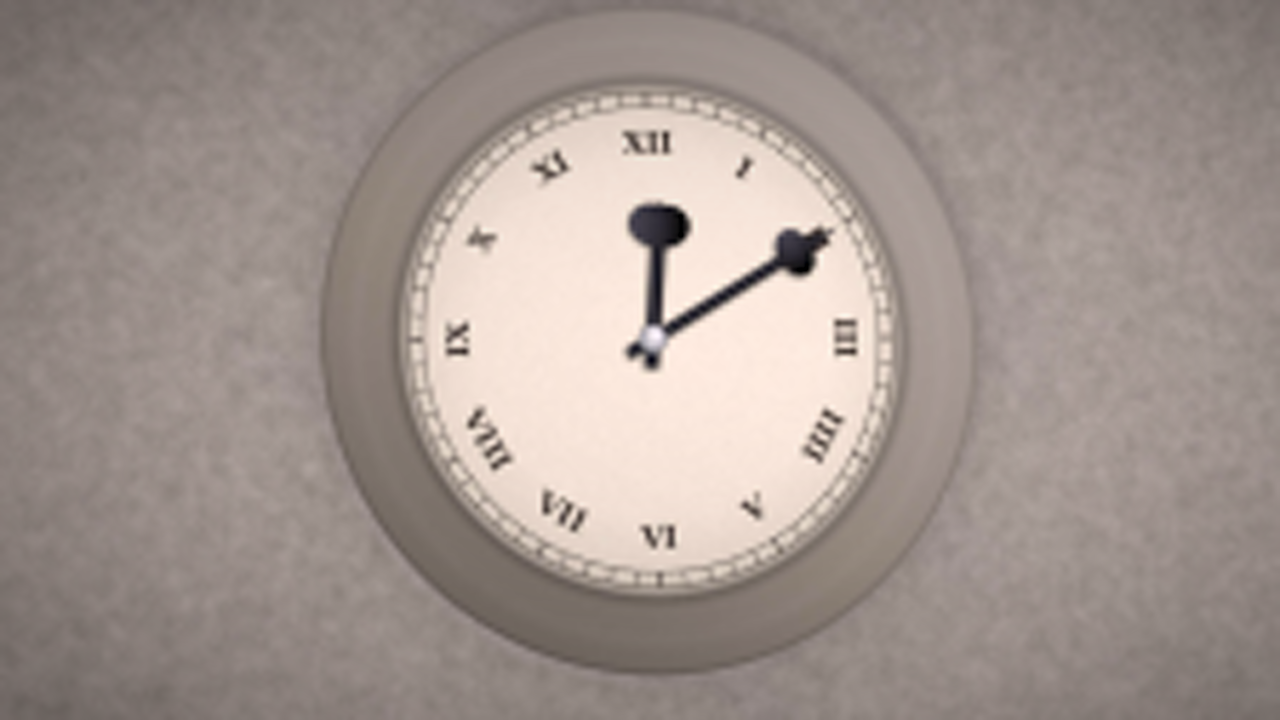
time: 12:10
